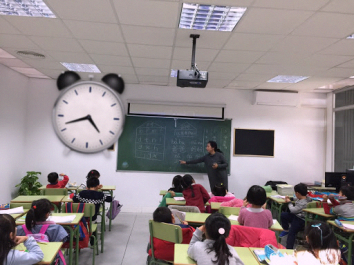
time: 4:42
